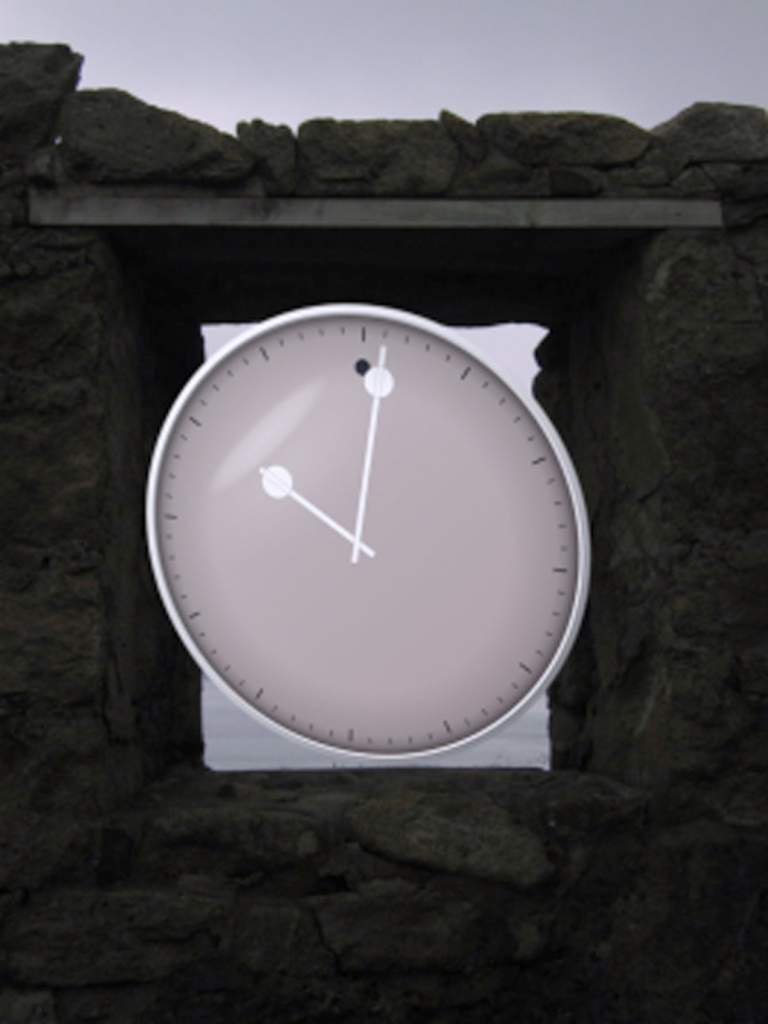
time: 10:01
